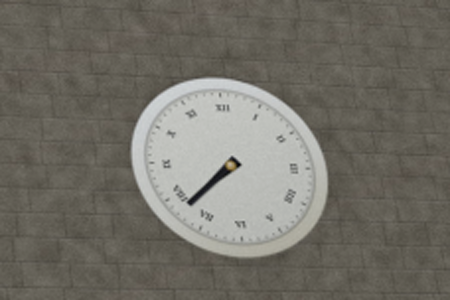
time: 7:38
